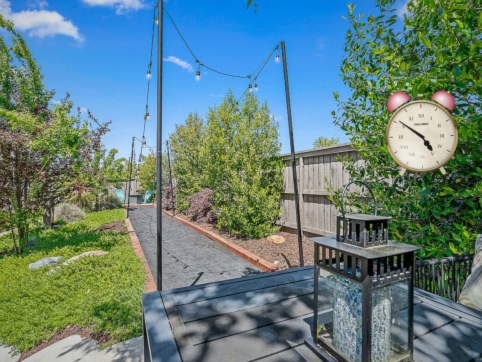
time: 4:51
